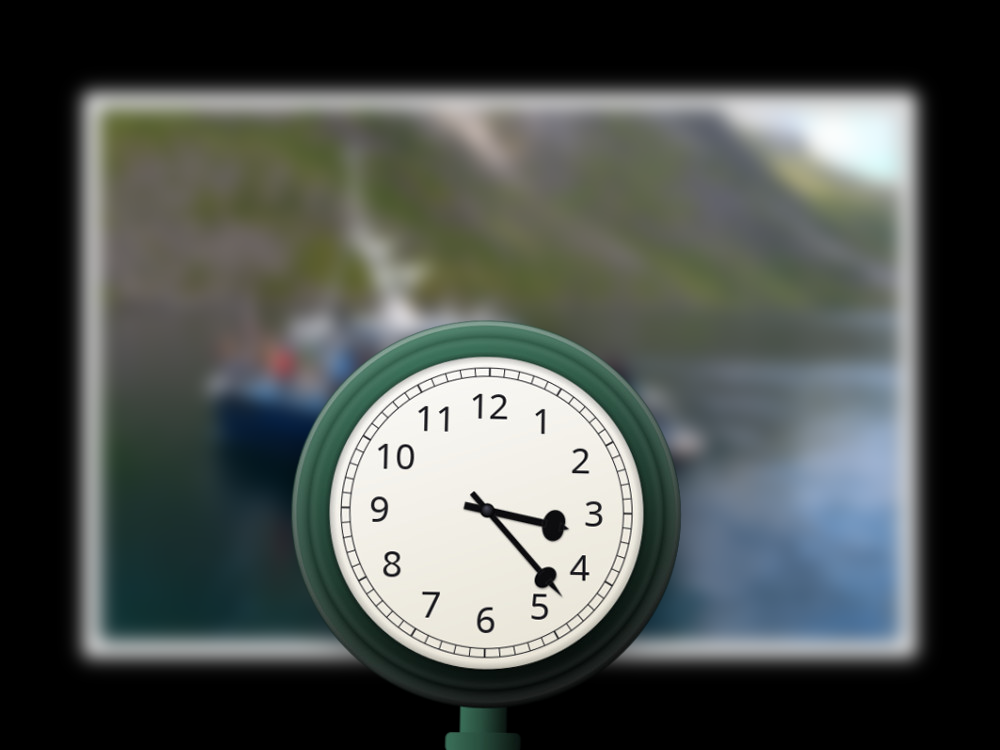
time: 3:23
